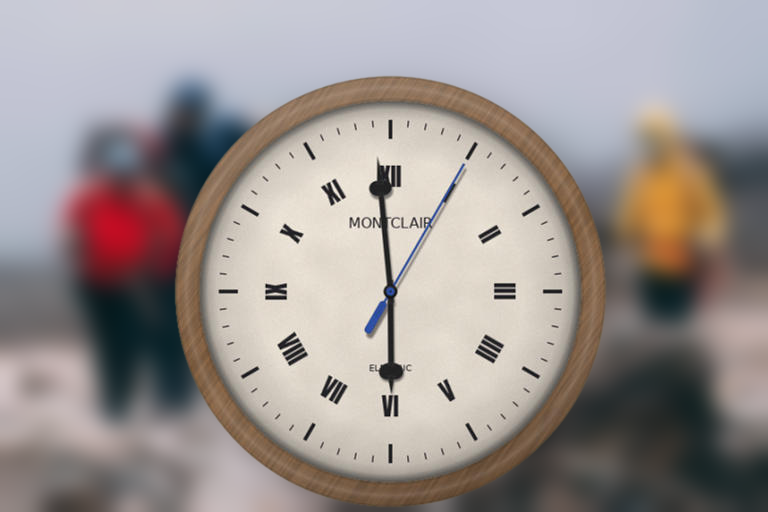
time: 5:59:05
